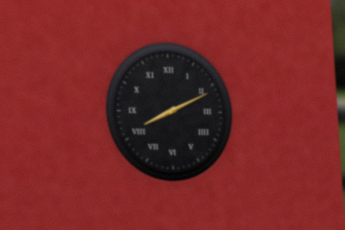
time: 8:11
